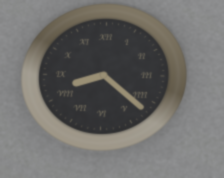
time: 8:22
